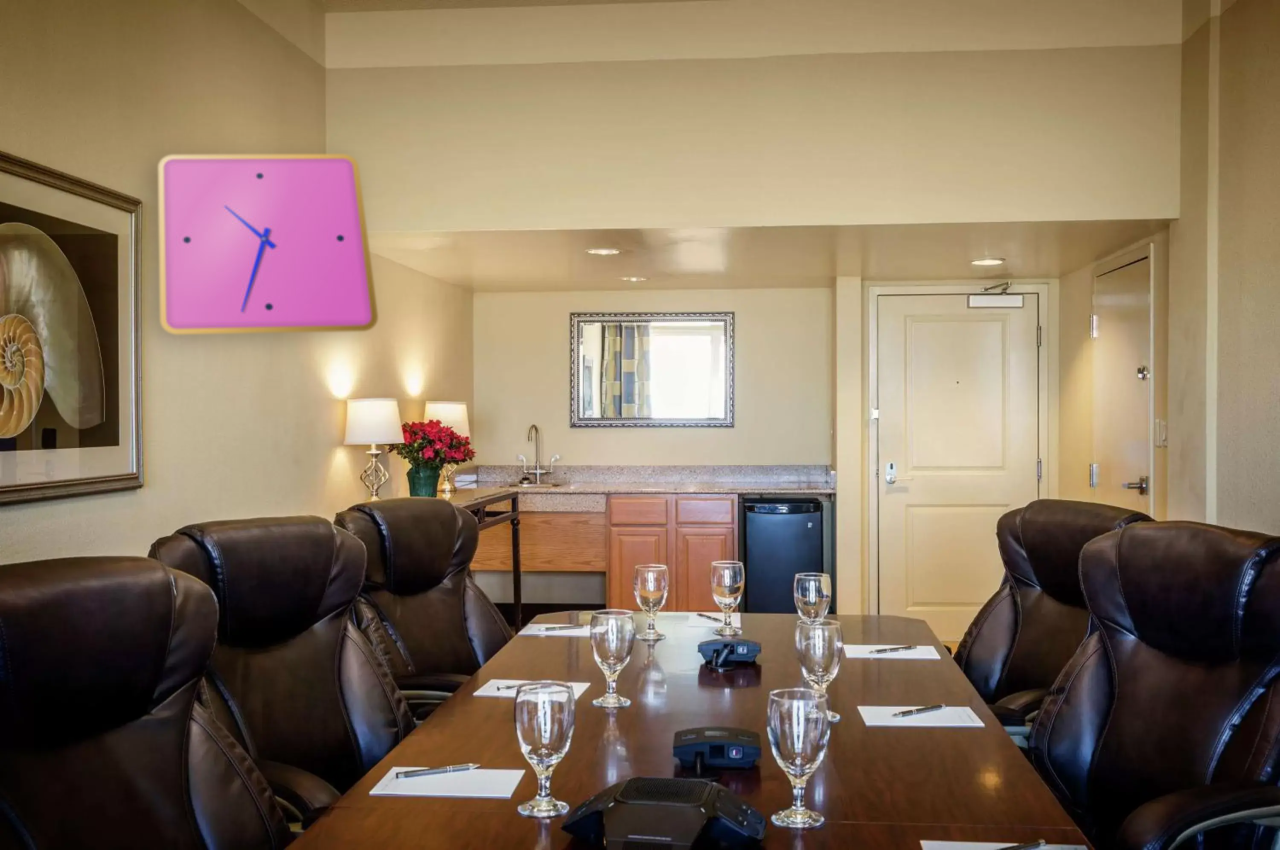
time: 10:33
